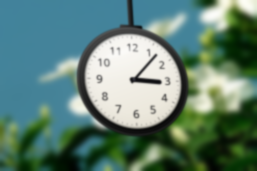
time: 3:07
